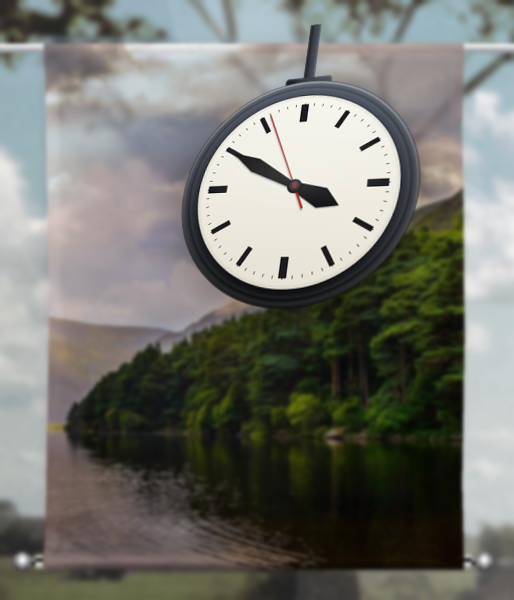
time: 3:49:56
